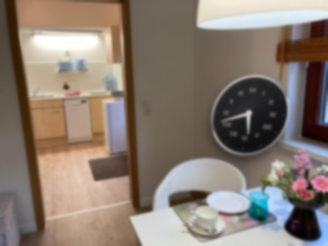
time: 5:42
